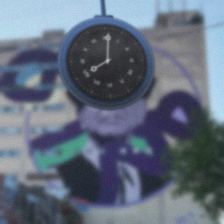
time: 8:01
